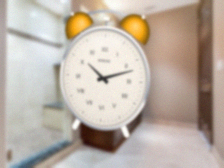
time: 10:12
